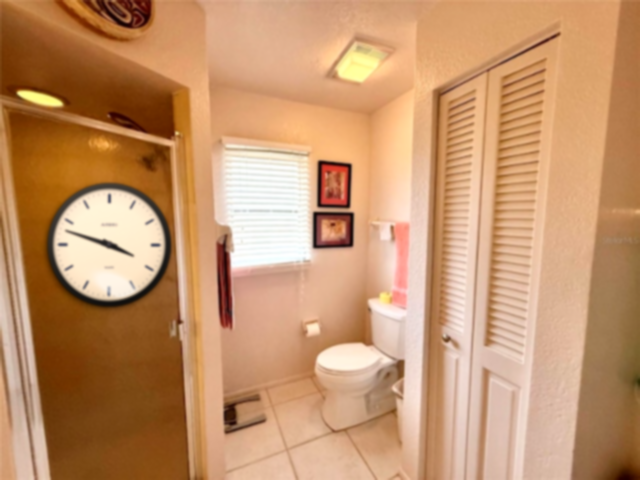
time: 3:48
